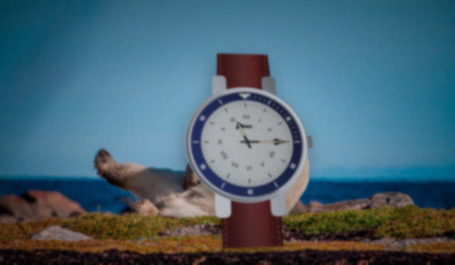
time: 11:15
